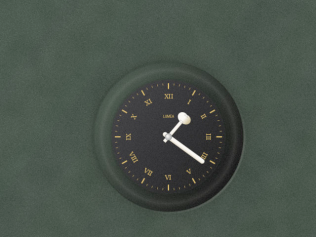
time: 1:21
